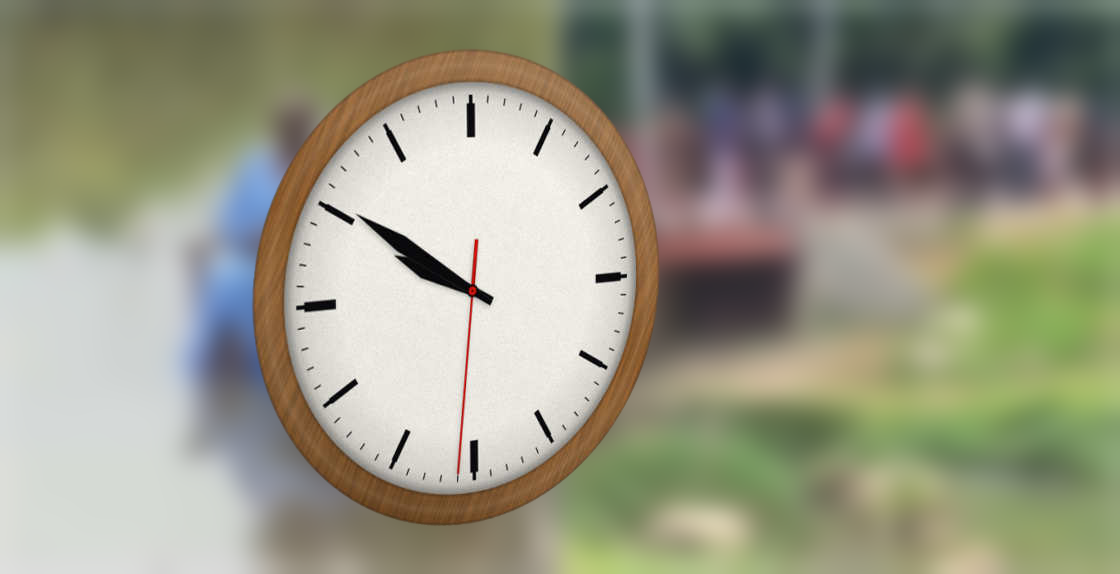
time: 9:50:31
